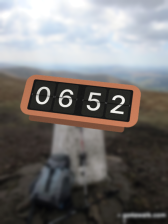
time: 6:52
